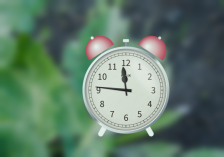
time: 11:46
